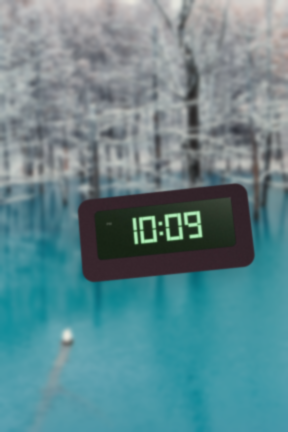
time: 10:09
